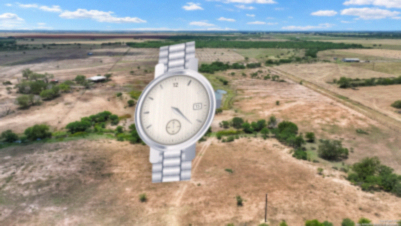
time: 4:22
